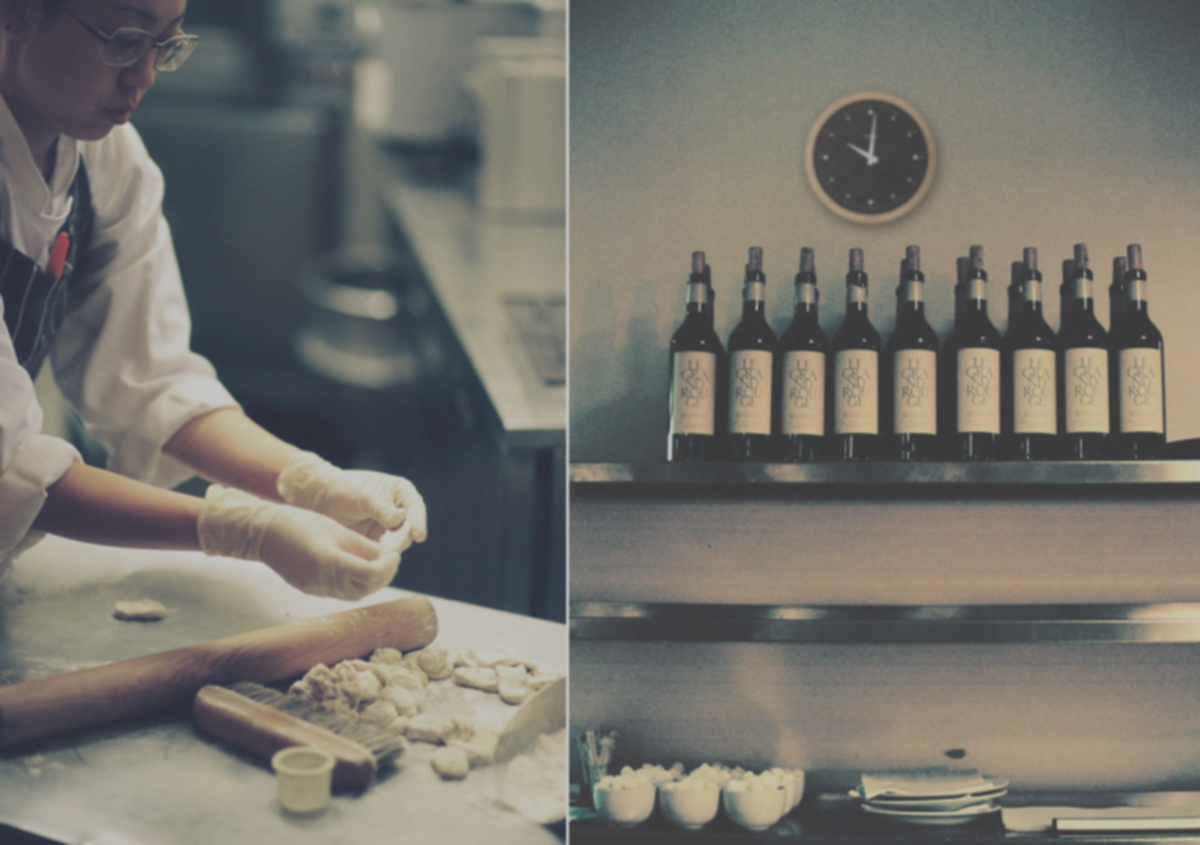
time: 10:01
